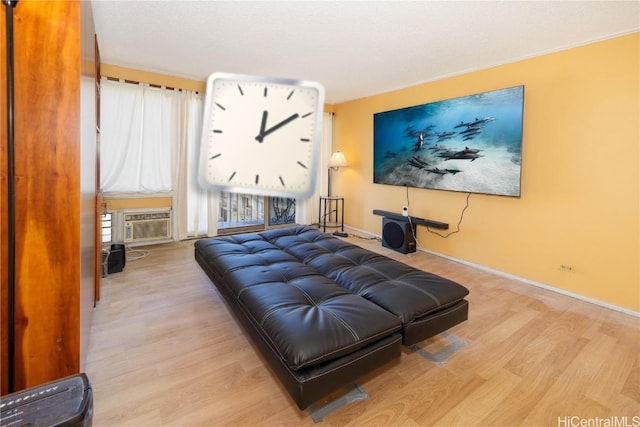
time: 12:09
